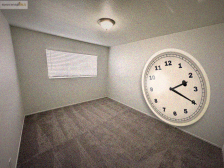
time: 2:20
